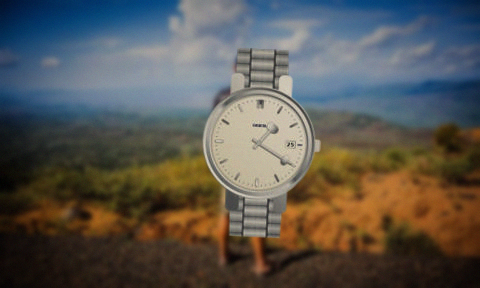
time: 1:20
